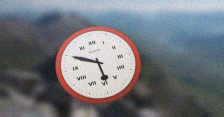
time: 5:50
